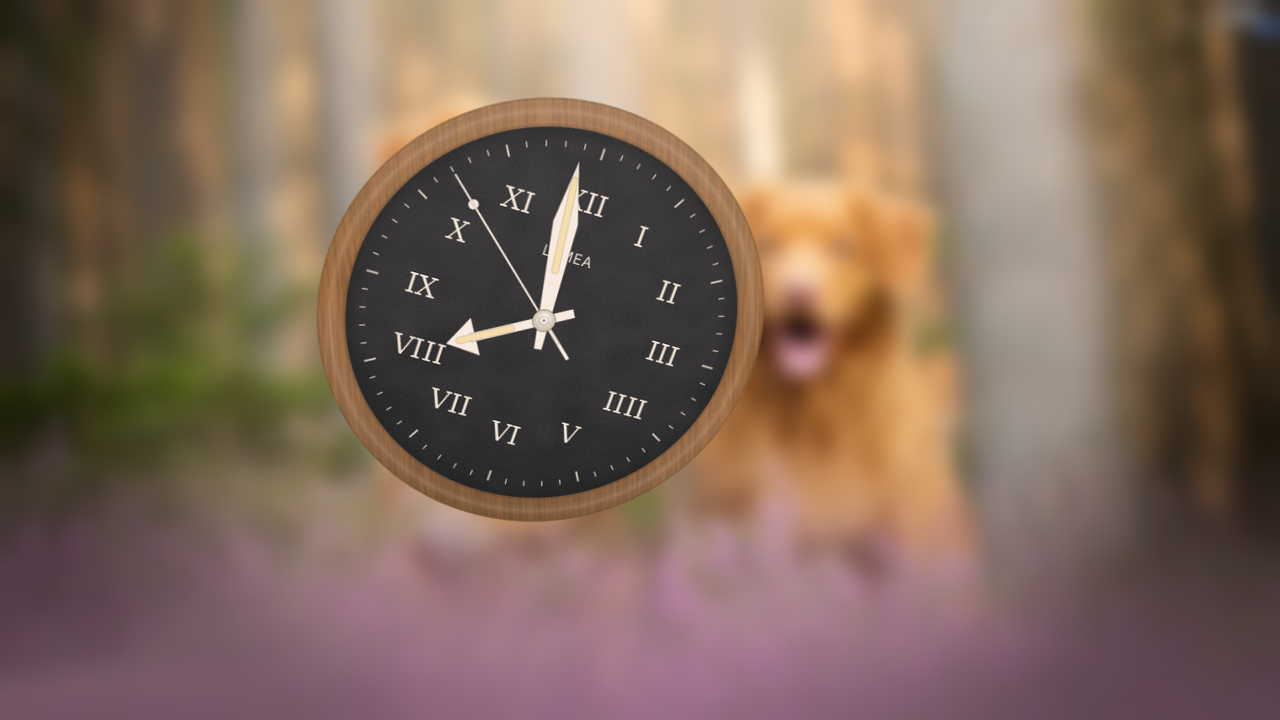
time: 7:58:52
